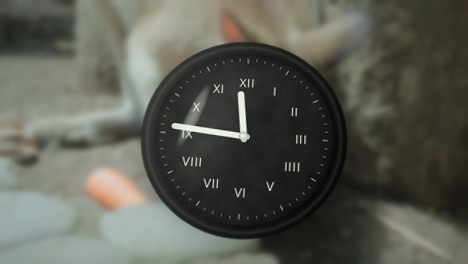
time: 11:46
